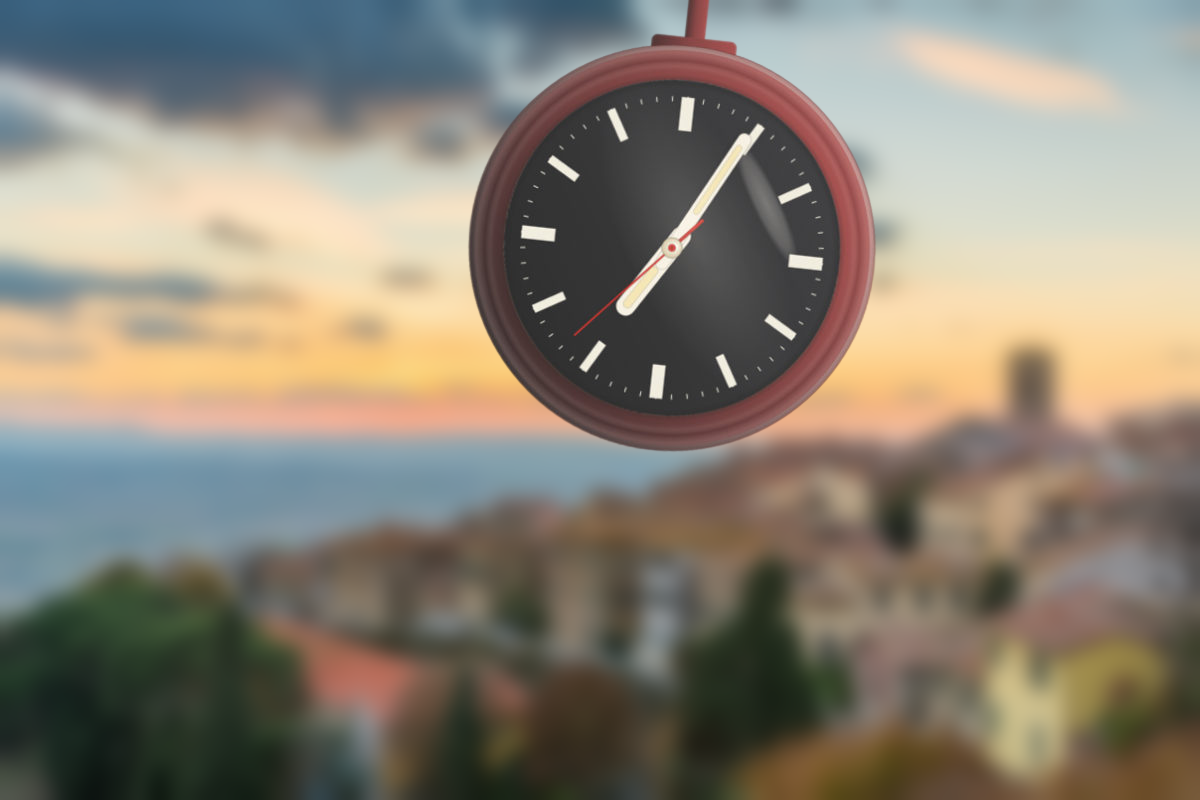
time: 7:04:37
